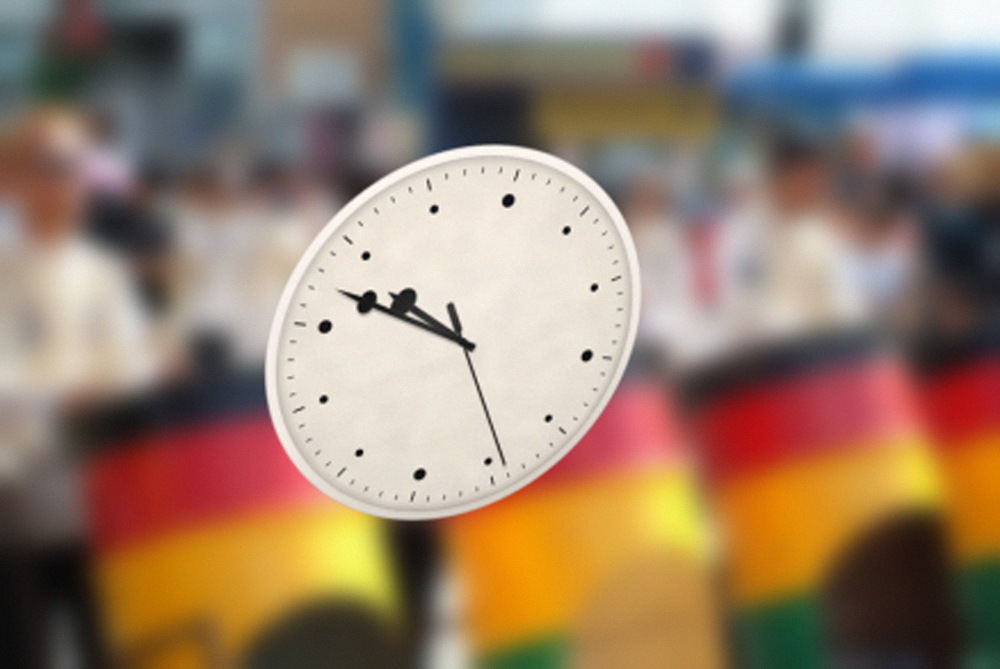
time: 9:47:24
